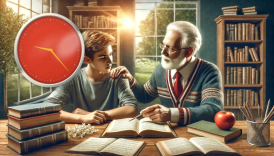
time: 9:23
